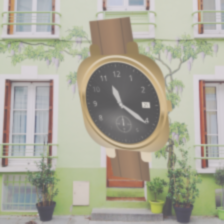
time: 11:21
